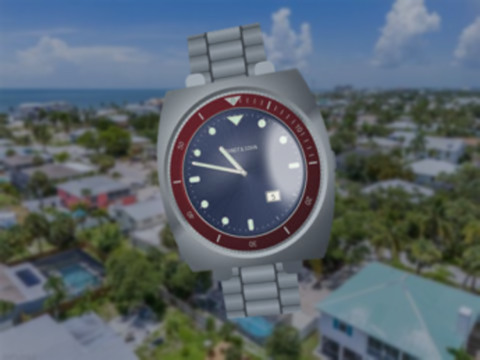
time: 10:48
